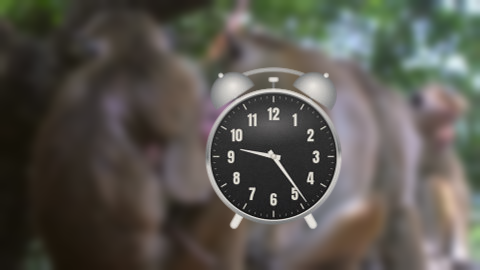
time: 9:24
